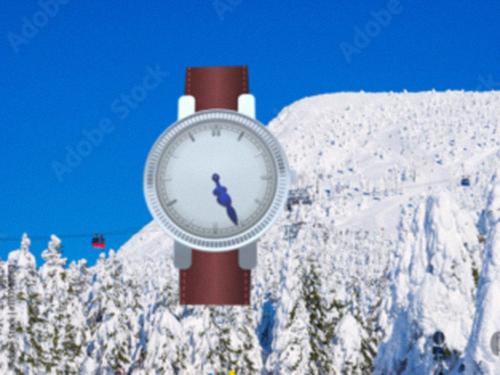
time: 5:26
